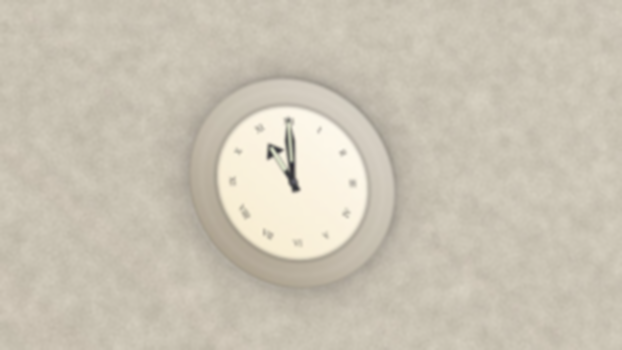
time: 11:00
